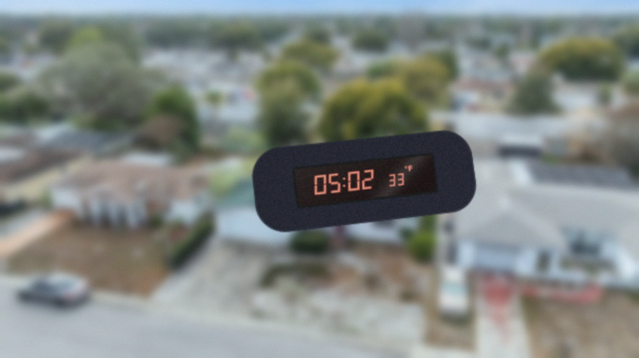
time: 5:02
